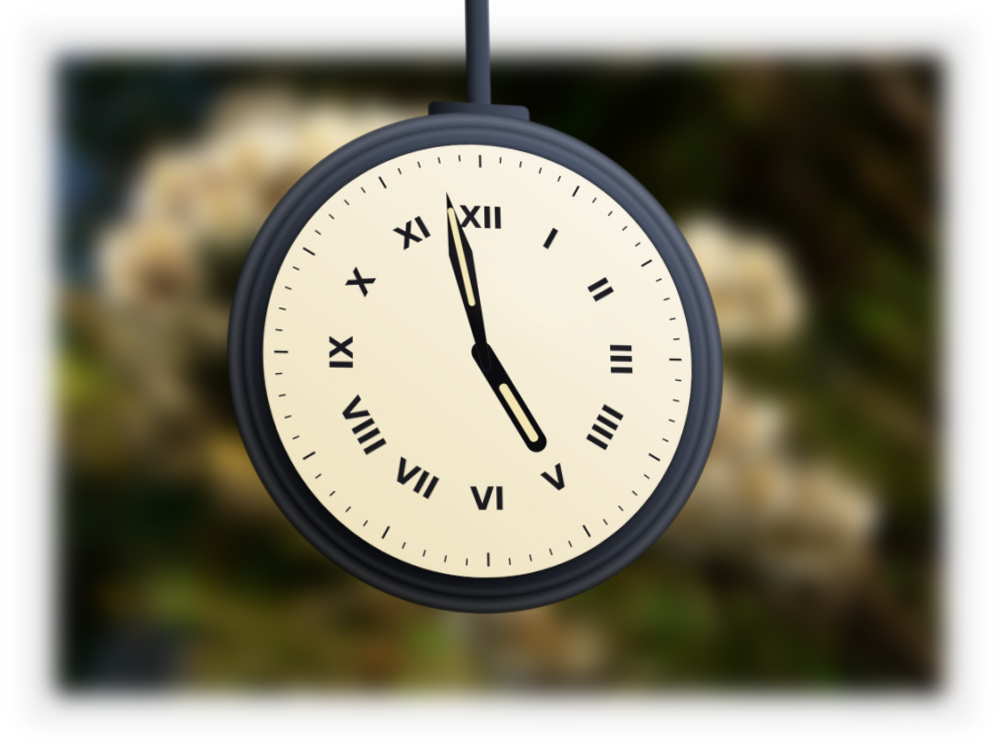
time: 4:58
